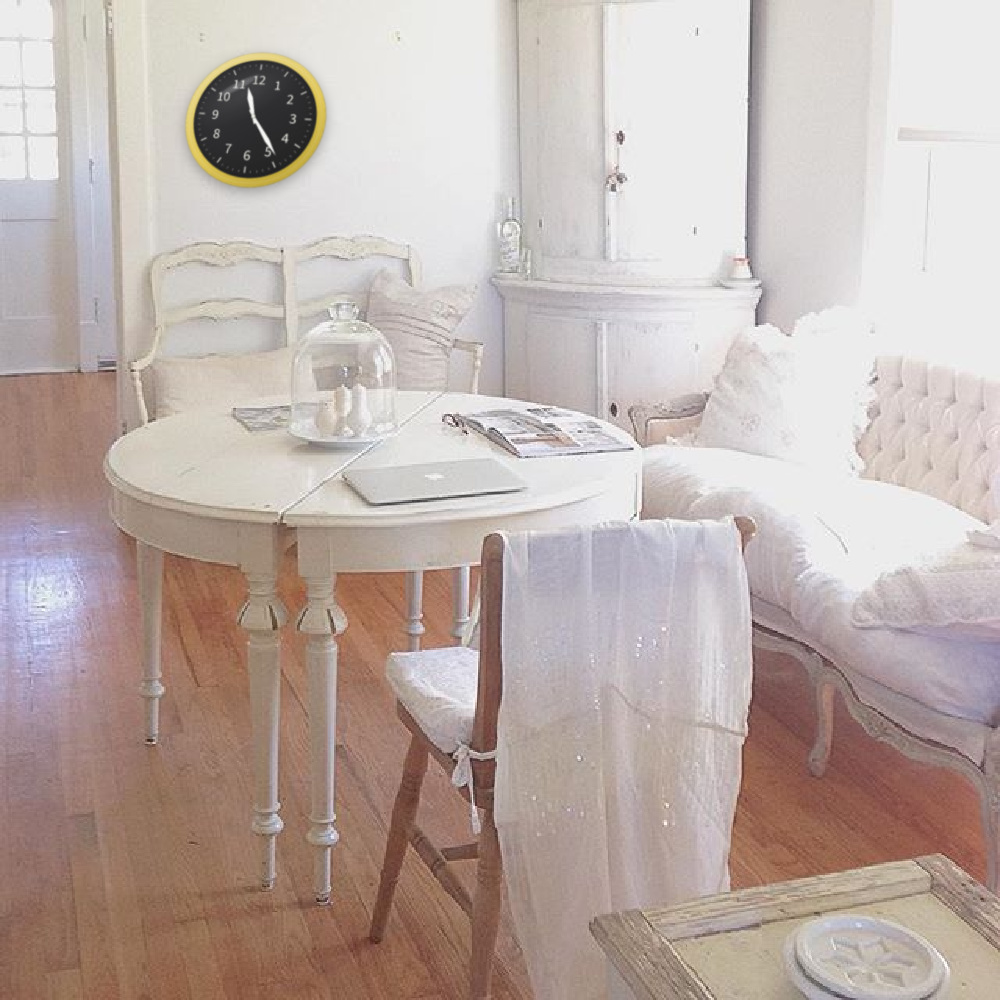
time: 11:24
